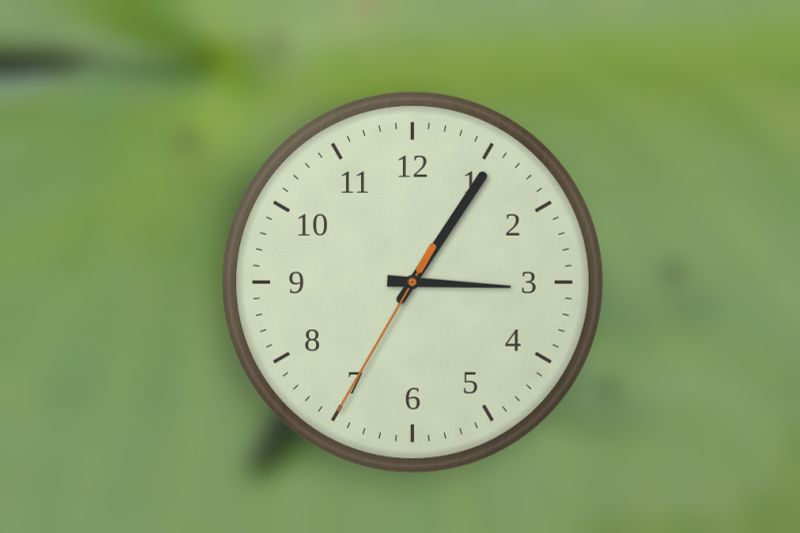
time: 3:05:35
